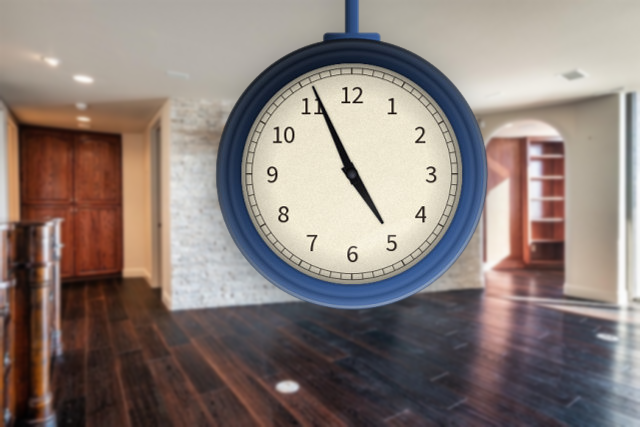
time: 4:56
